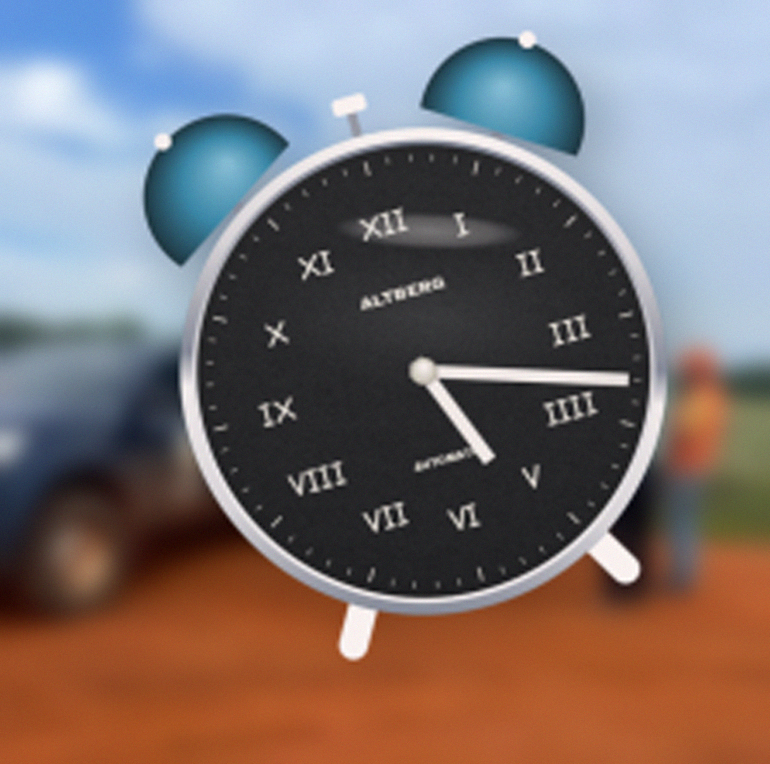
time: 5:18
